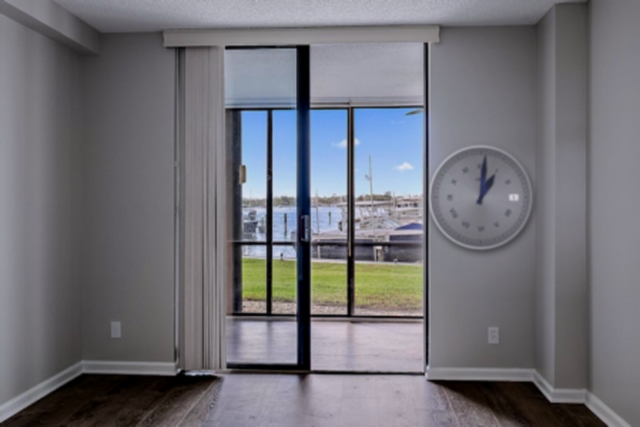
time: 1:01
